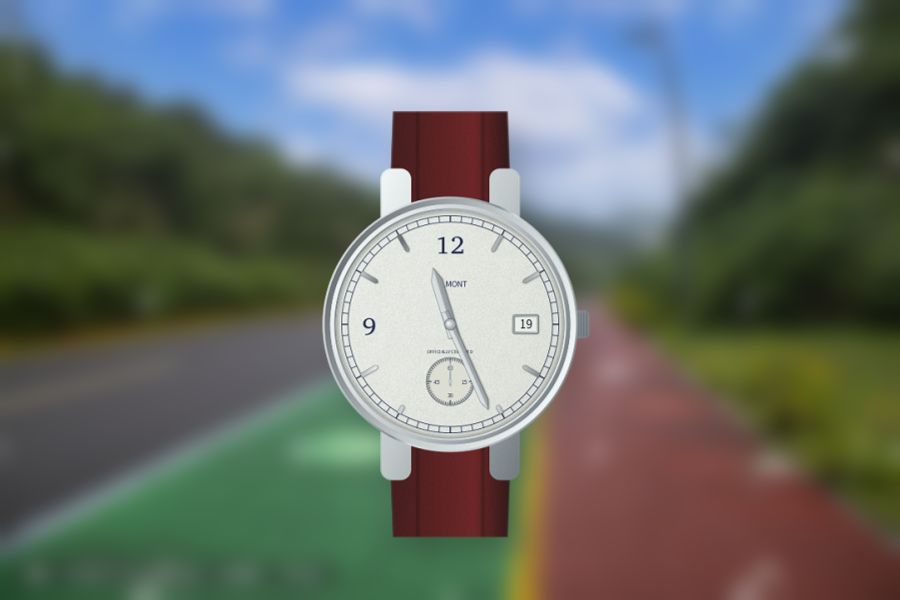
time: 11:26
